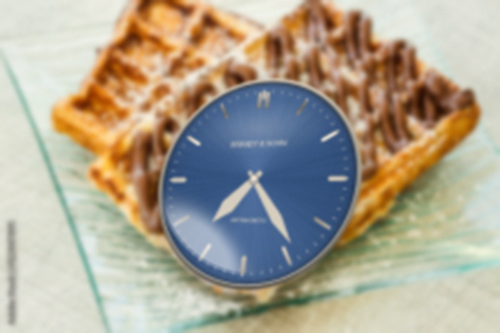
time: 7:24
